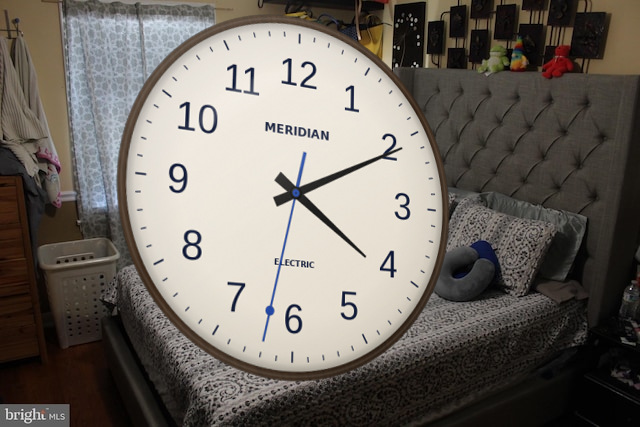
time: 4:10:32
